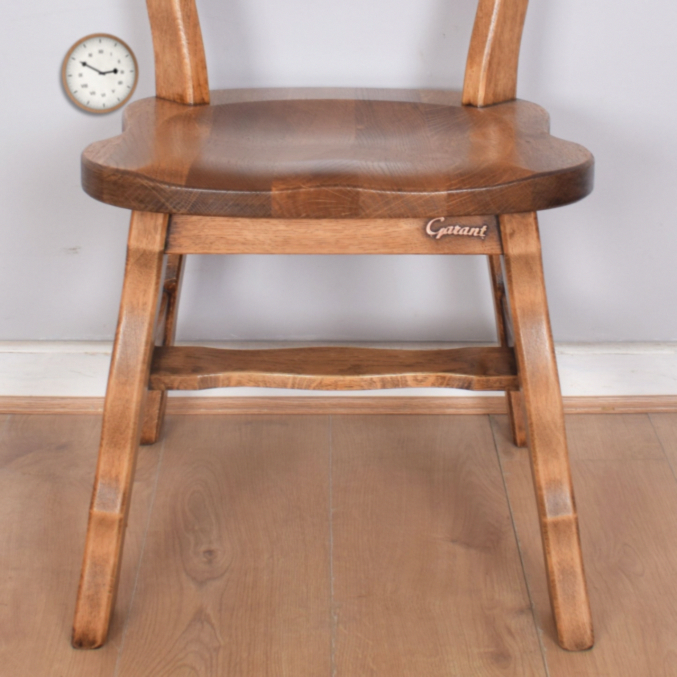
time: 2:50
